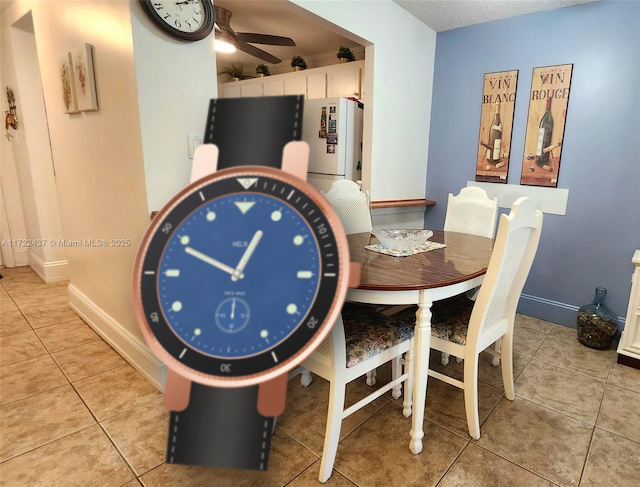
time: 12:49
